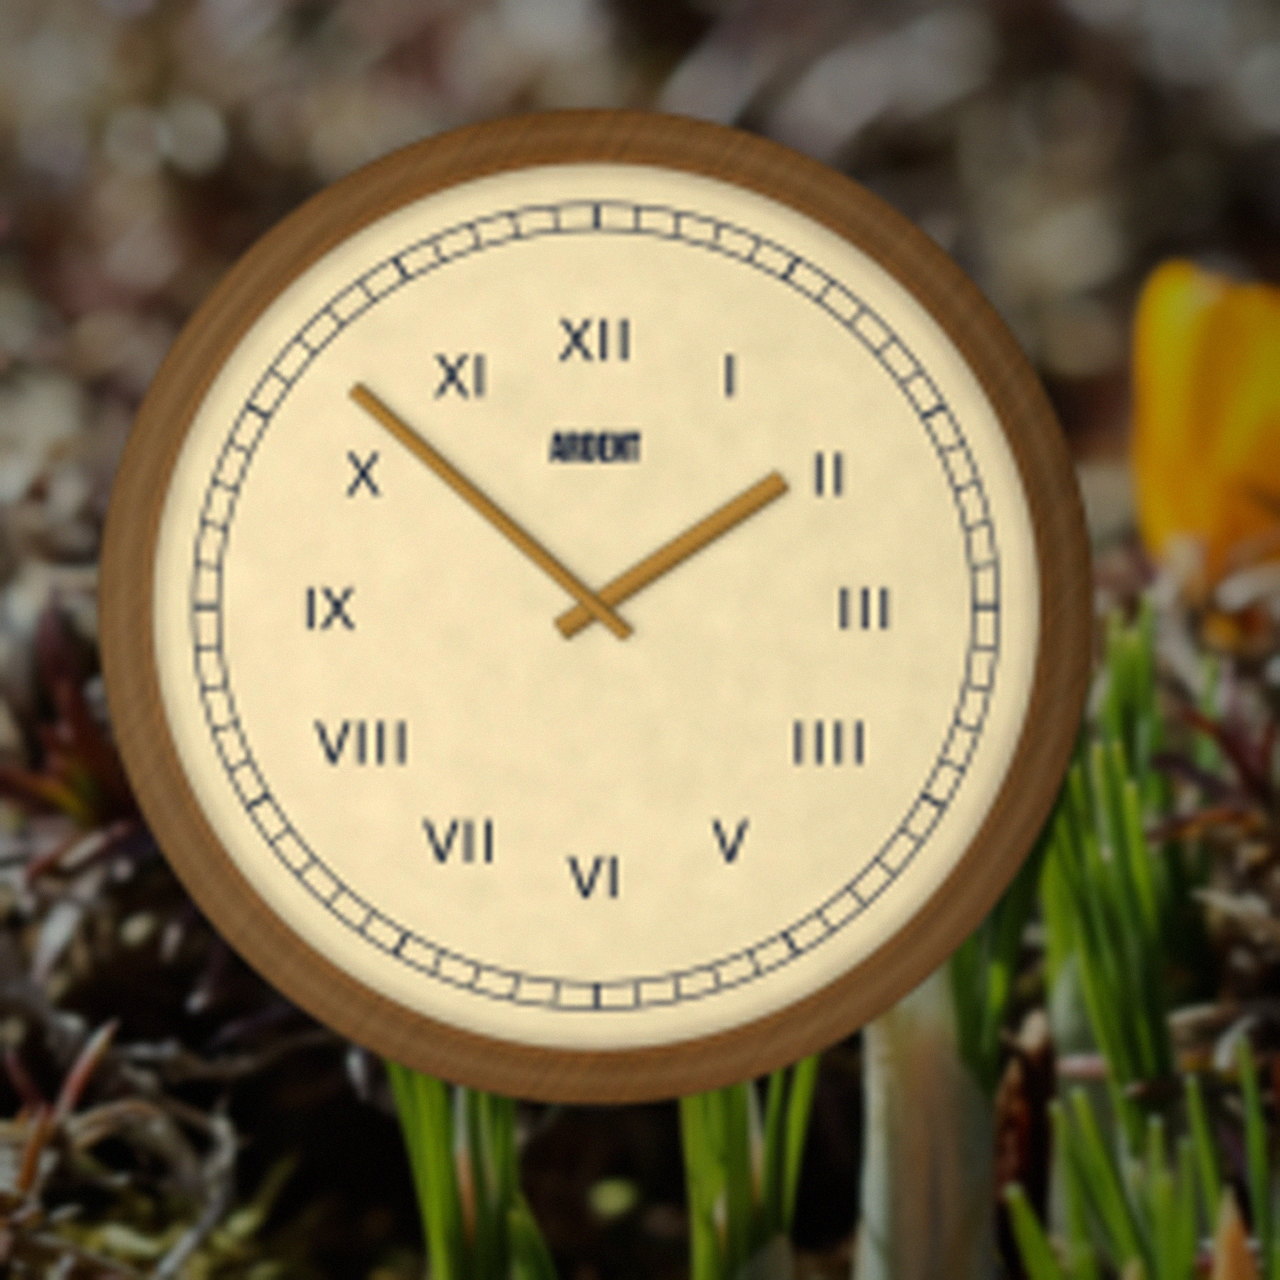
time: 1:52
